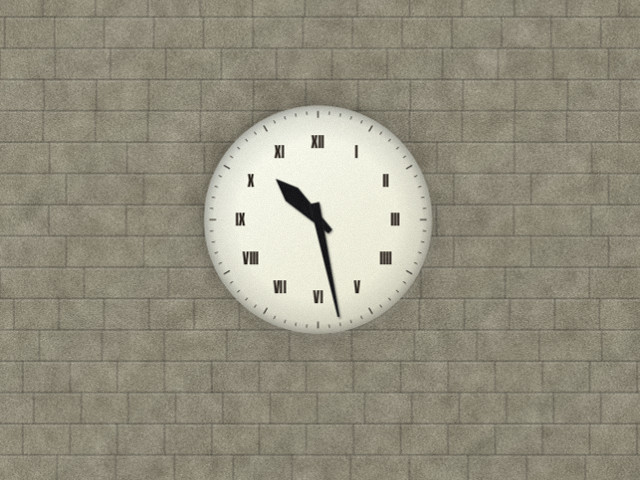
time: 10:28
